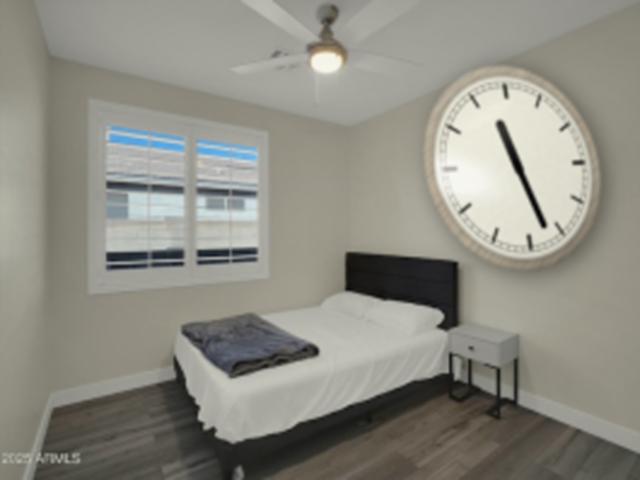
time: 11:27
